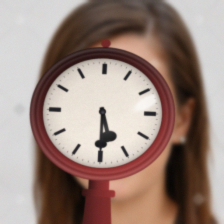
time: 5:30
